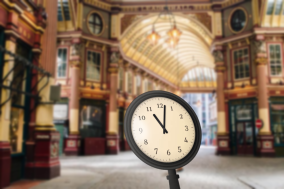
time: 11:02
